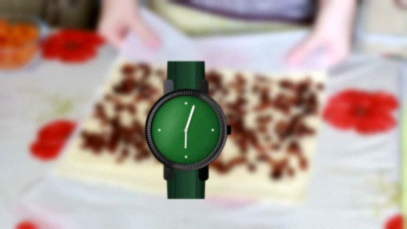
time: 6:03
